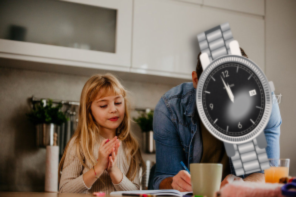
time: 11:58
